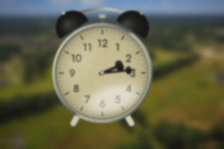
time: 2:14
